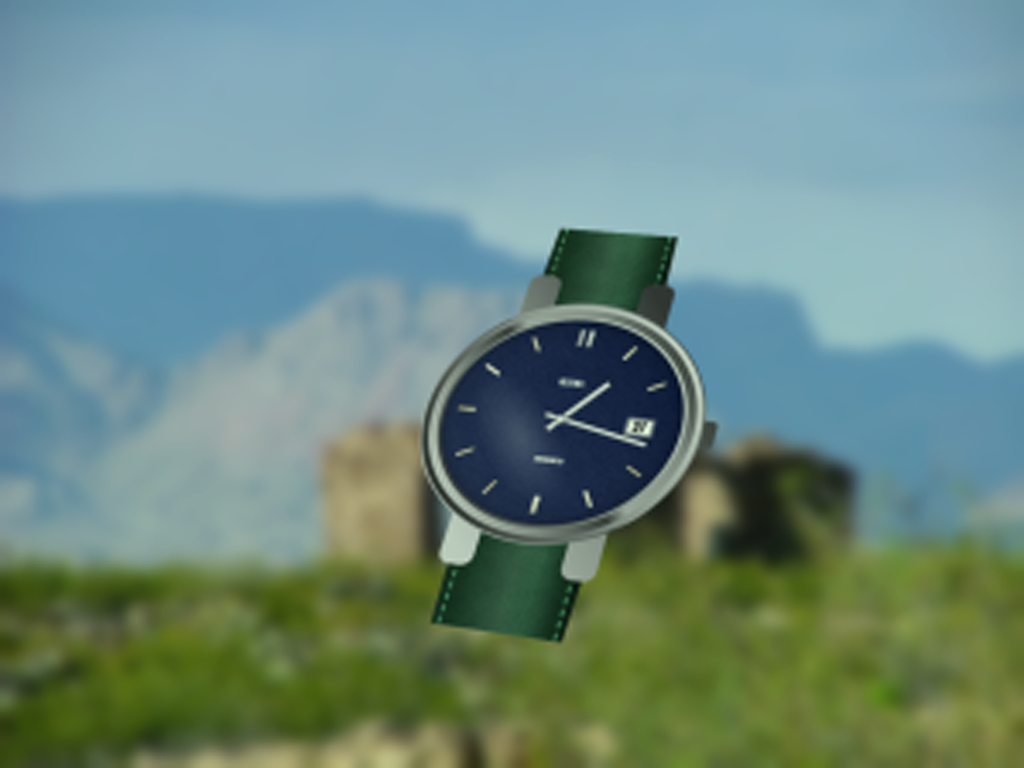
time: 1:17
